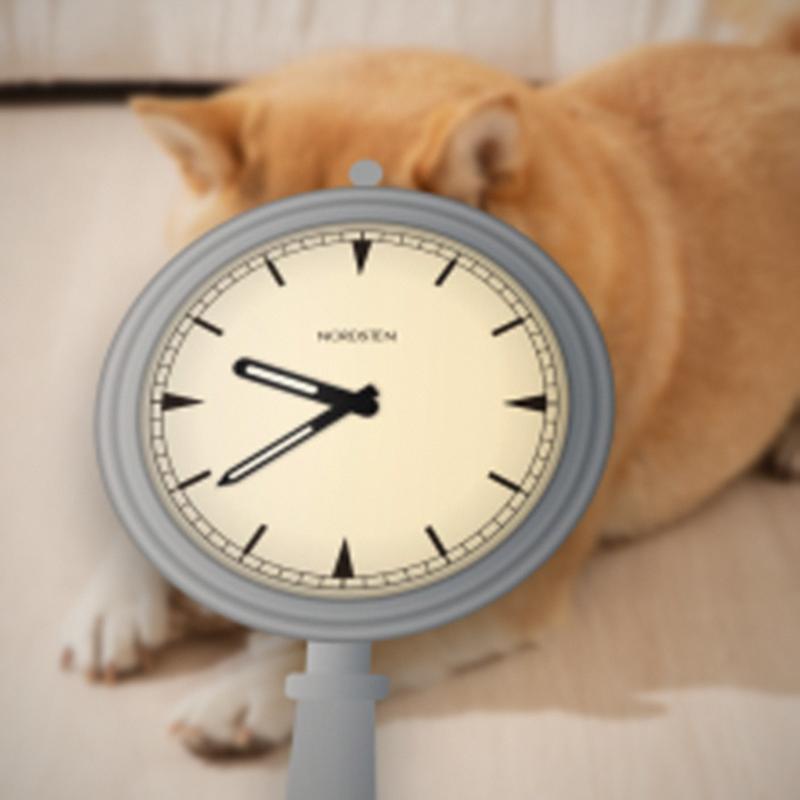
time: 9:39
